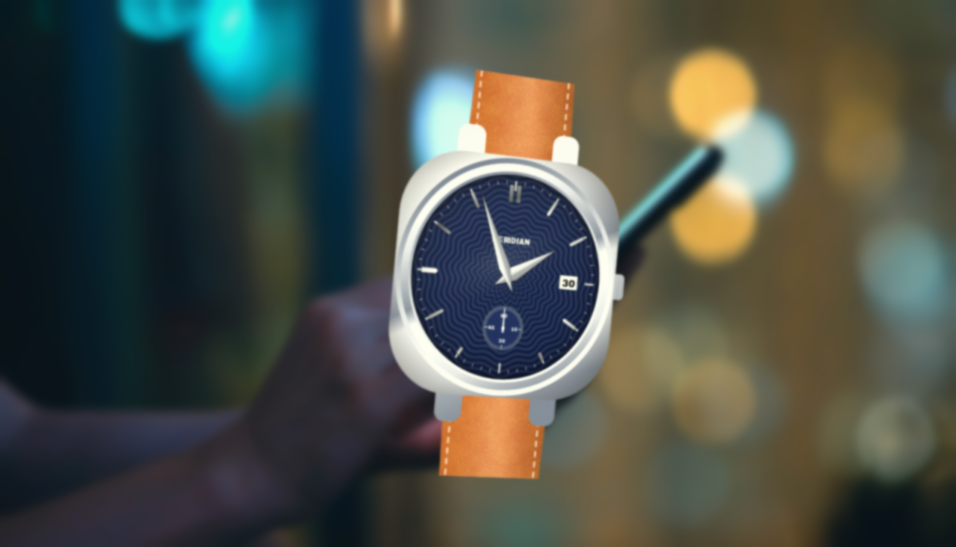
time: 1:56
